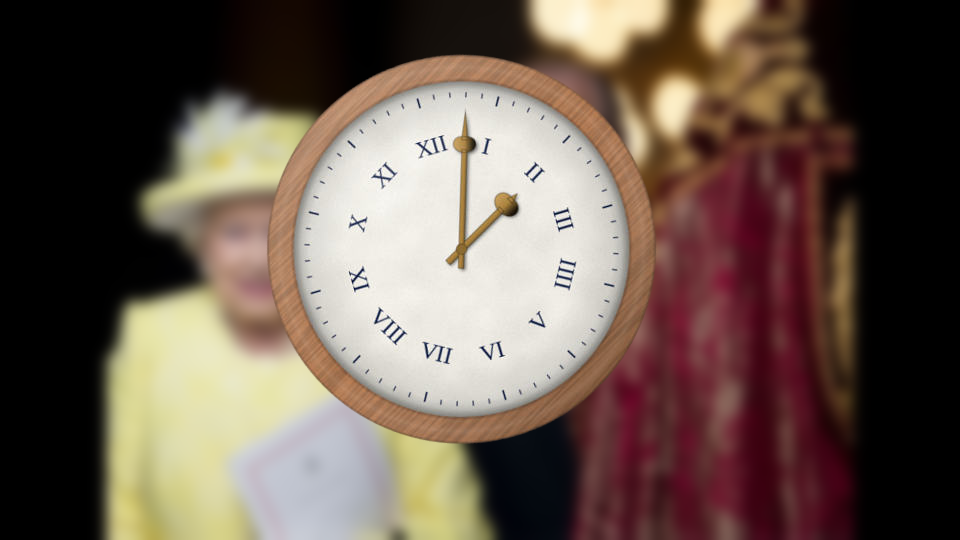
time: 2:03
